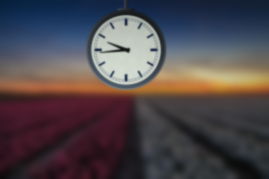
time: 9:44
